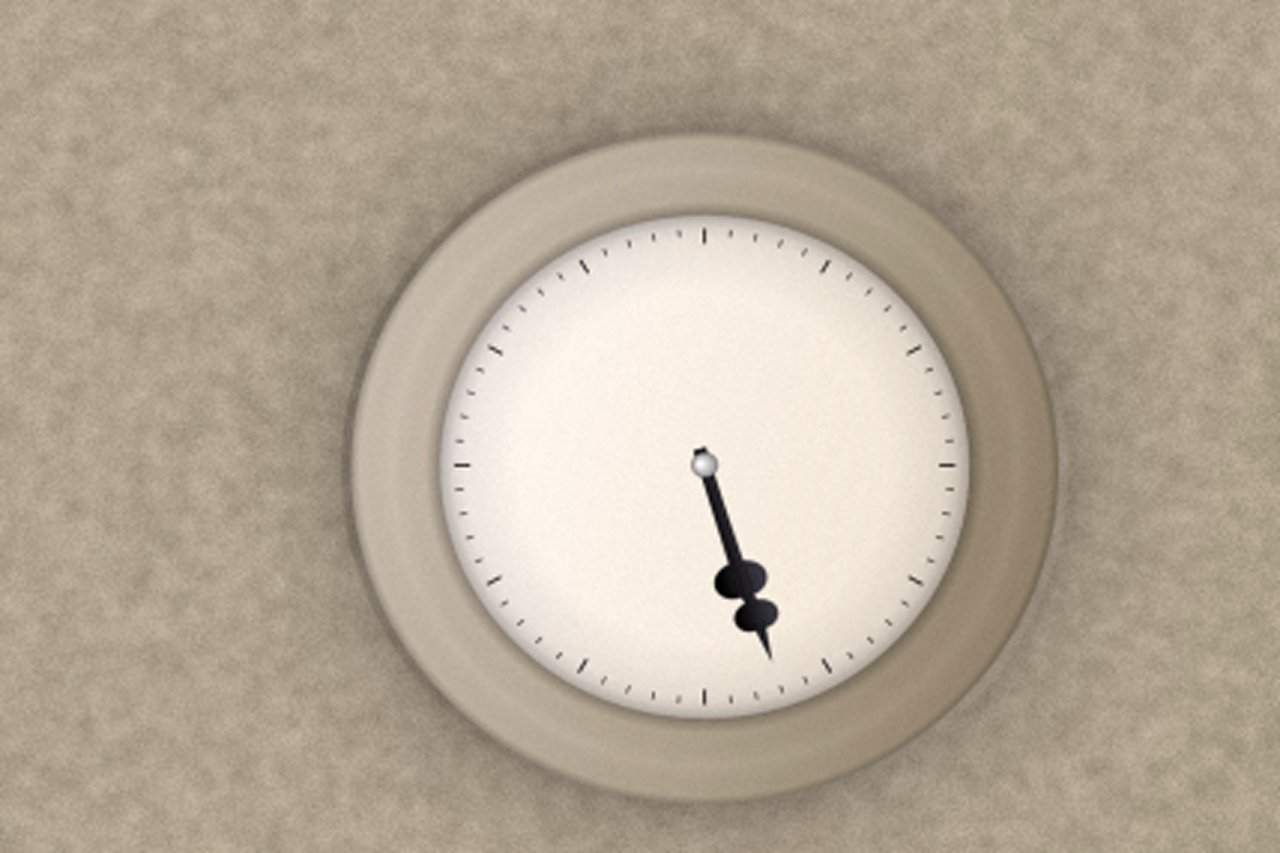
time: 5:27
